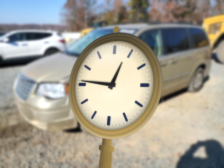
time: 12:46
